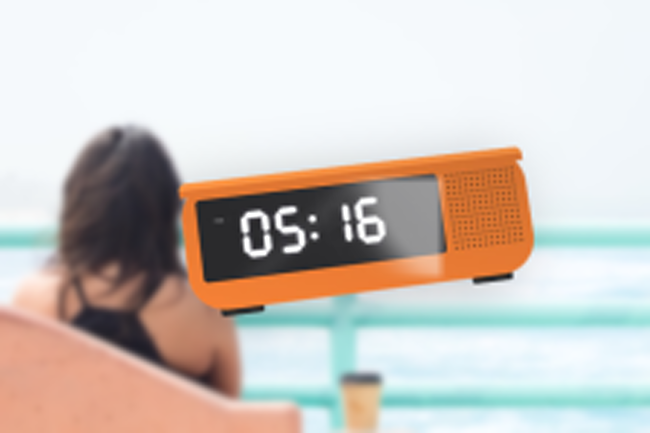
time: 5:16
